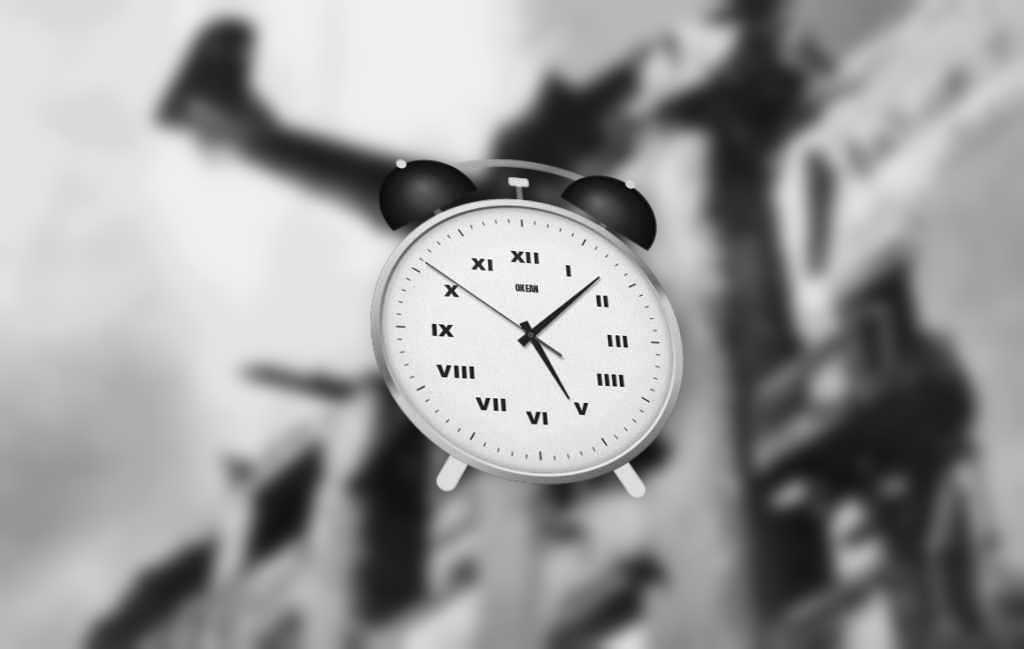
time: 5:07:51
